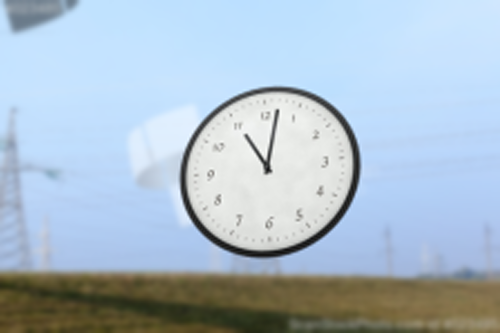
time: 11:02
